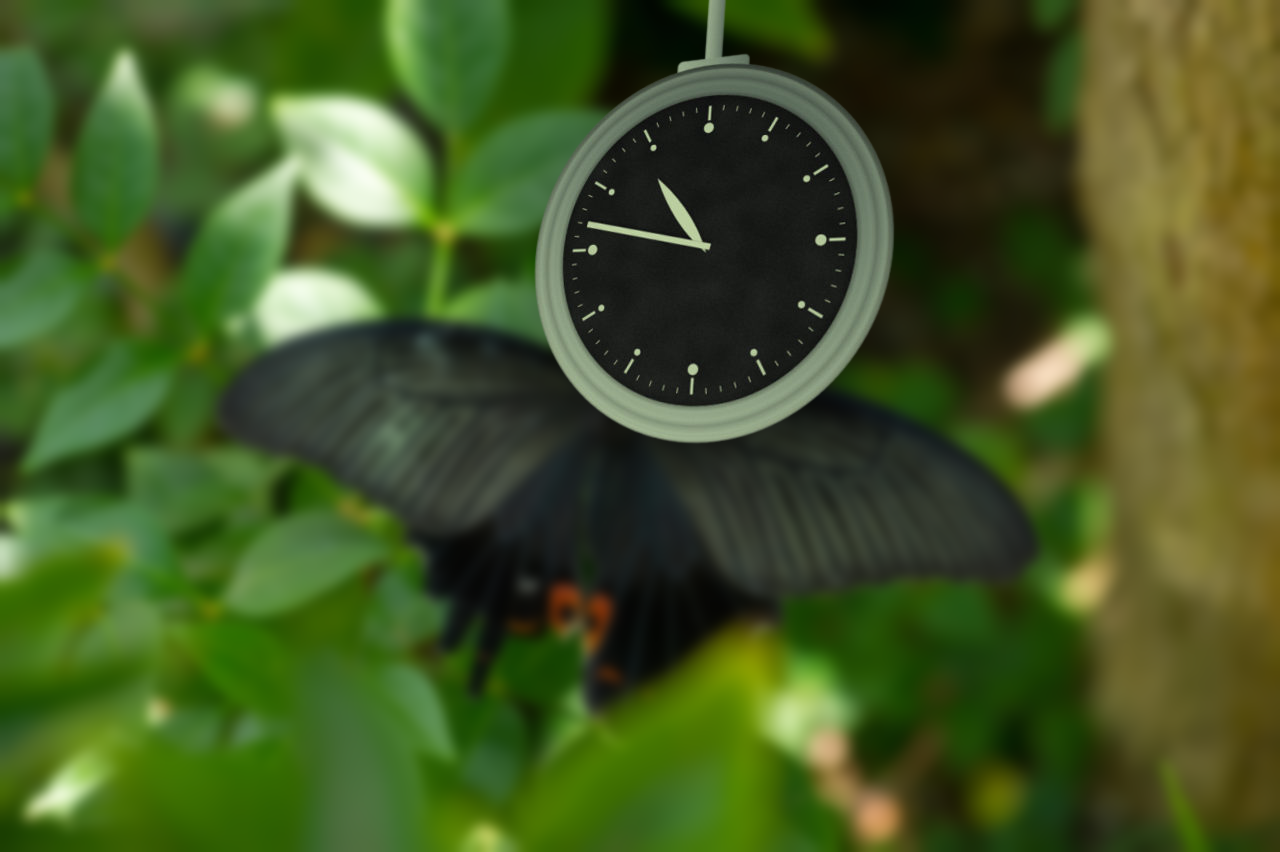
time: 10:47
